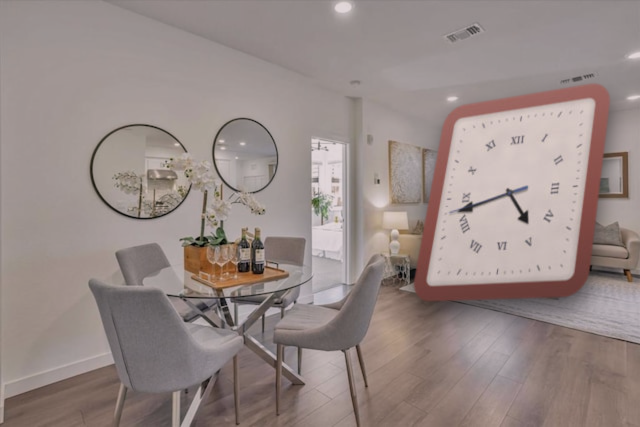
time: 4:42:43
